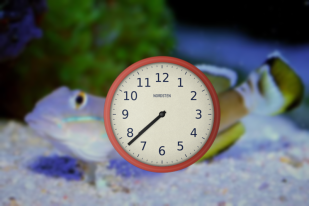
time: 7:38
